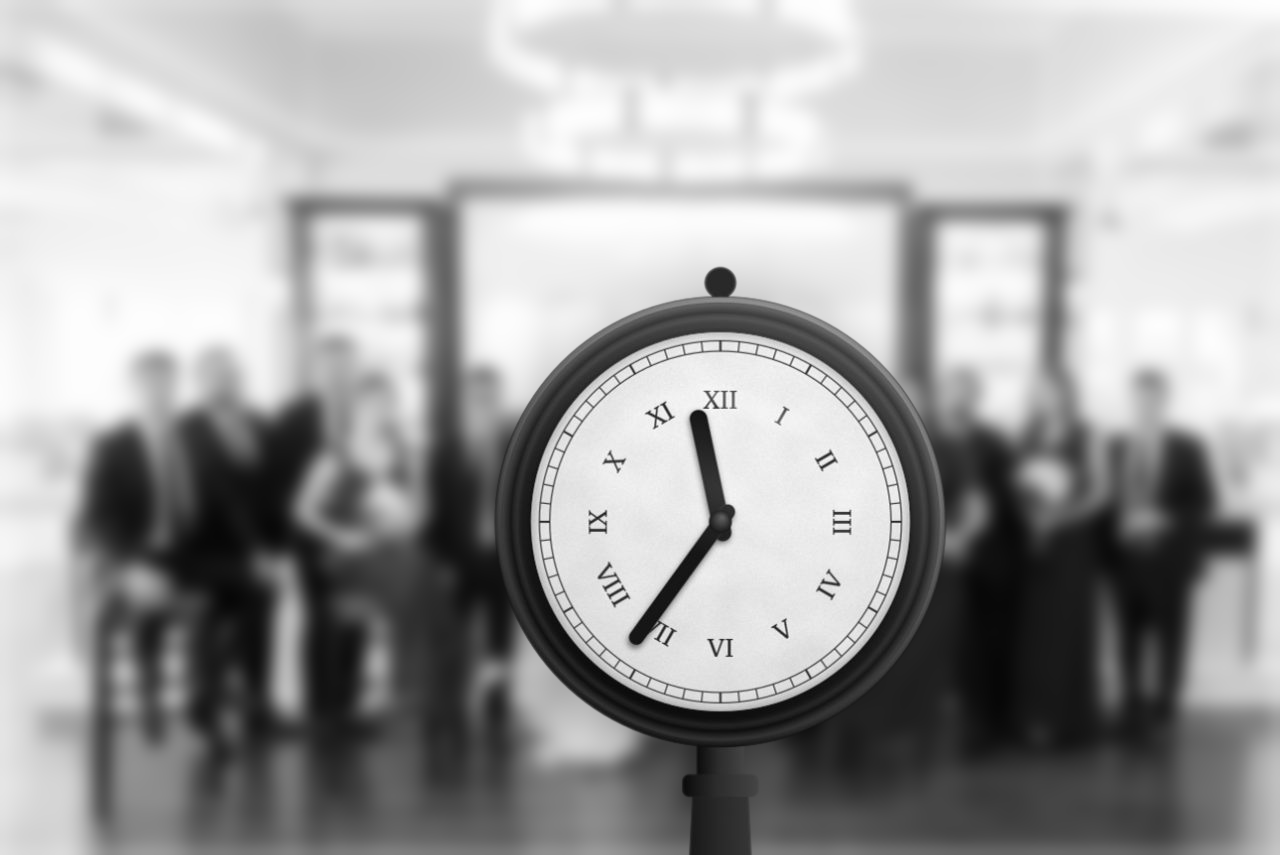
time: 11:36
